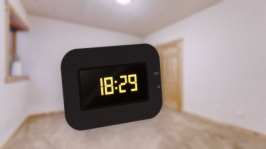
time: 18:29
